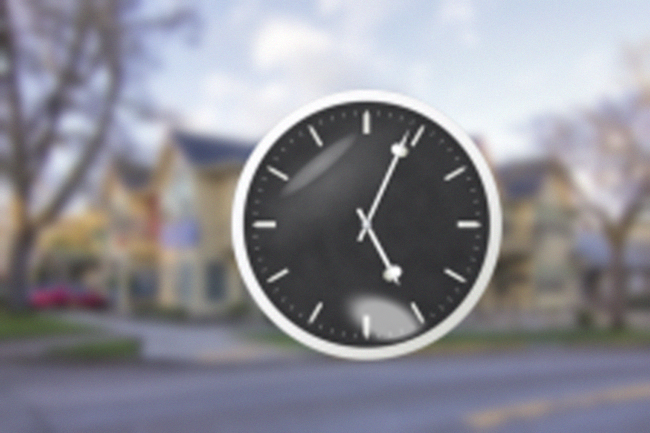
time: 5:04
